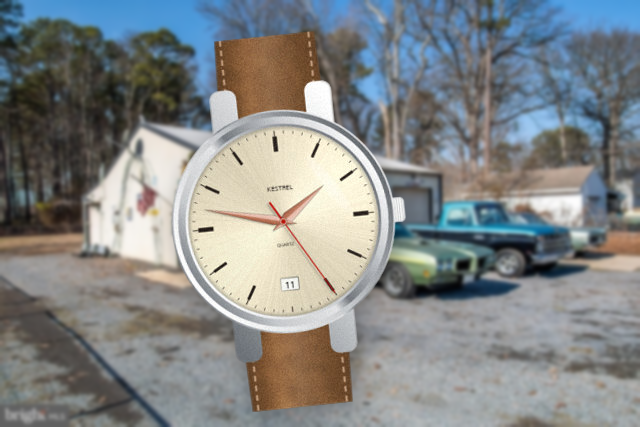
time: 1:47:25
